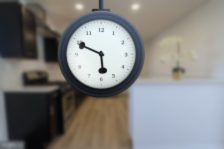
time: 5:49
